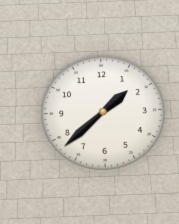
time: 1:38
